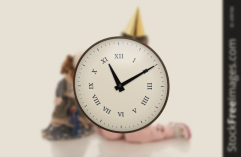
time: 11:10
